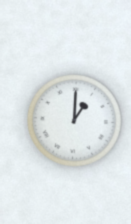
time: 1:00
